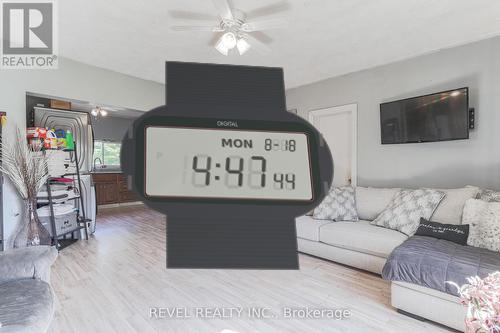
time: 4:47:44
